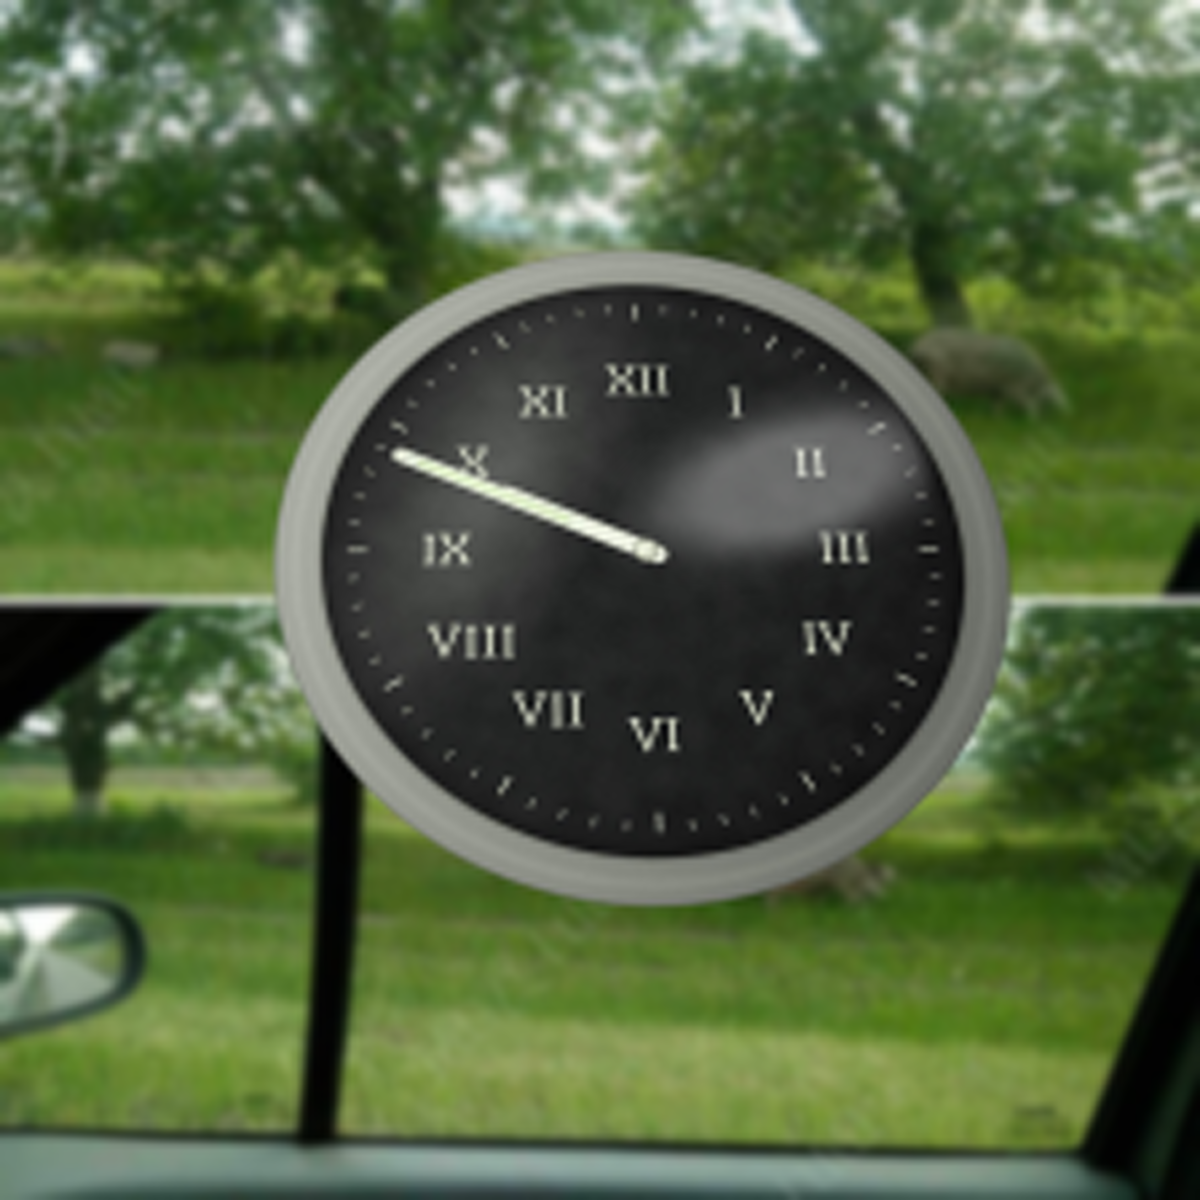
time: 9:49
